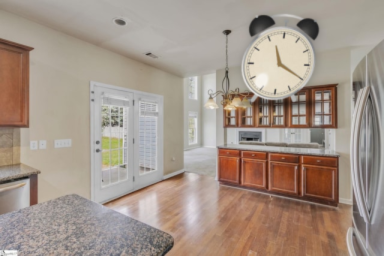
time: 11:20
